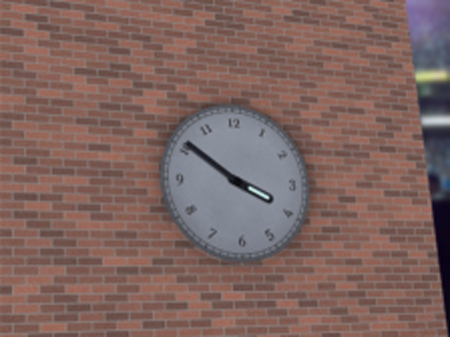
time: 3:51
